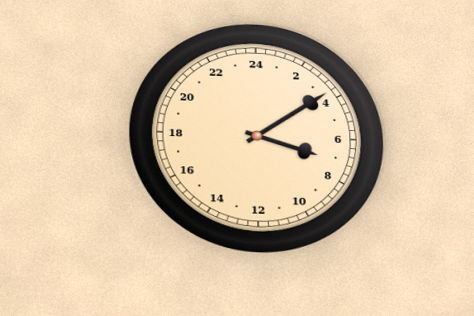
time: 7:09
